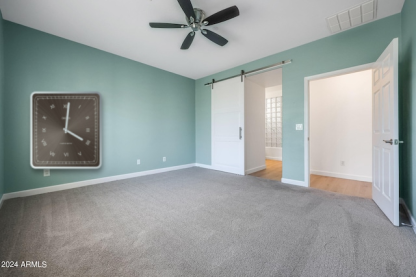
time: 4:01
